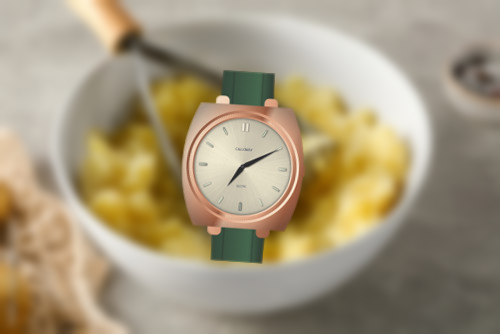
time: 7:10
